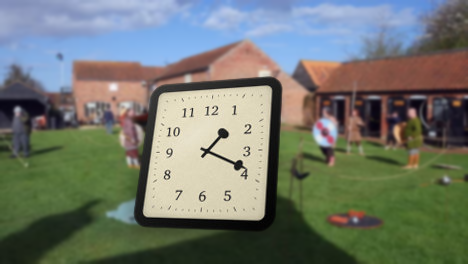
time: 1:19
